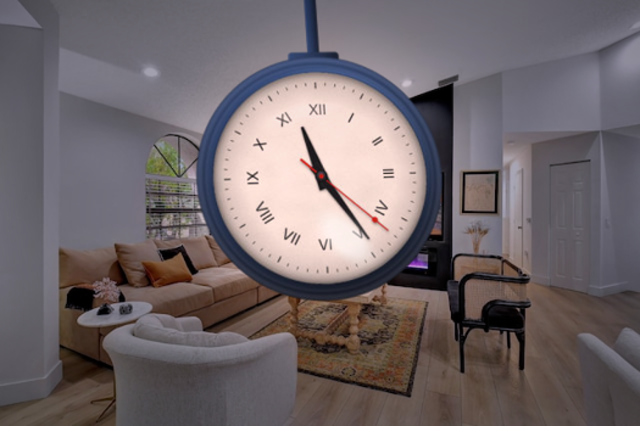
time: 11:24:22
